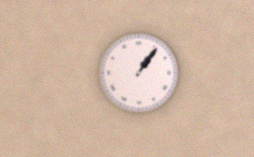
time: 1:06
